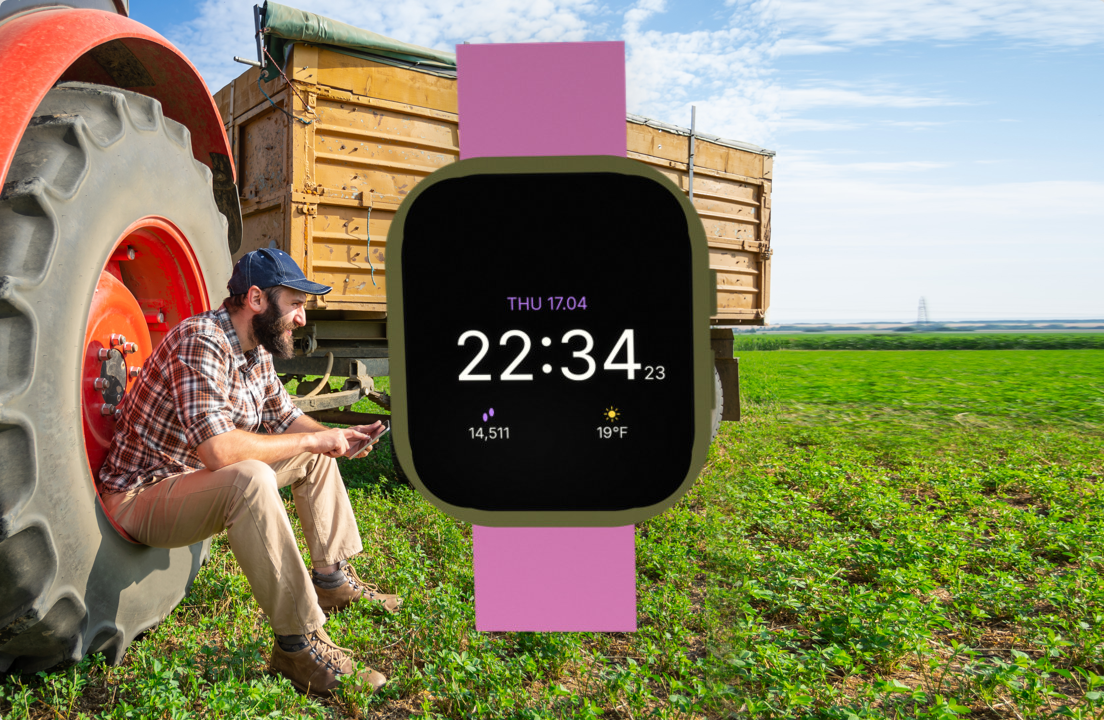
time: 22:34:23
